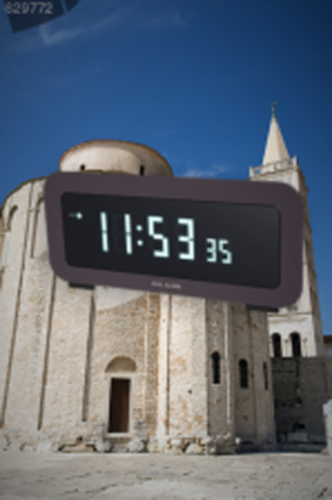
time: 11:53:35
